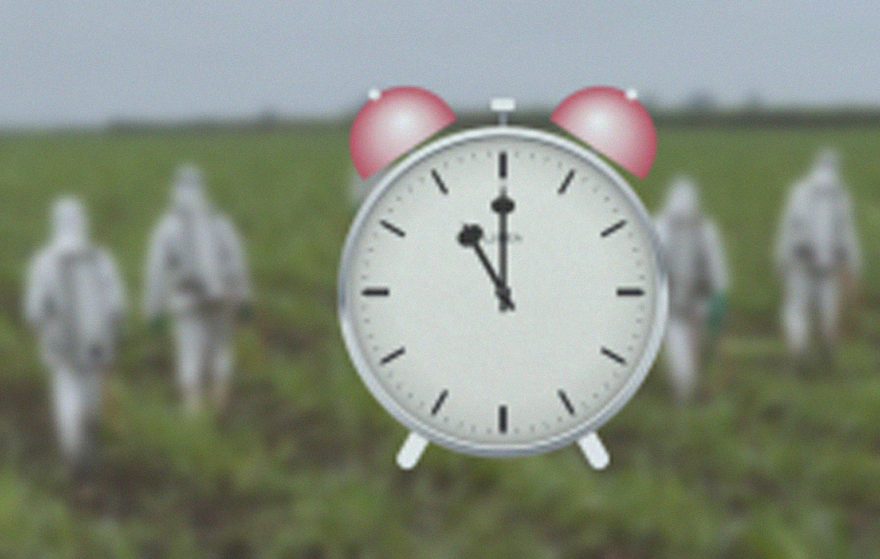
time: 11:00
